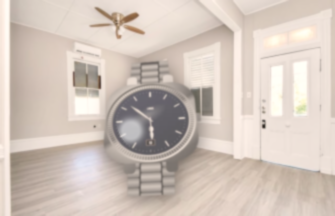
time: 5:52
